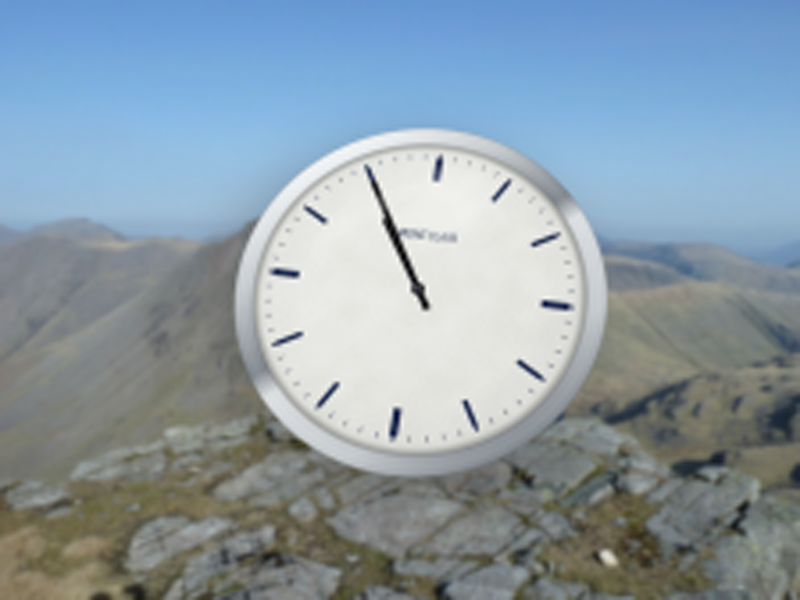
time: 10:55
